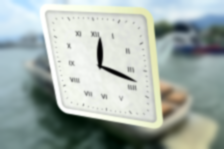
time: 12:18
